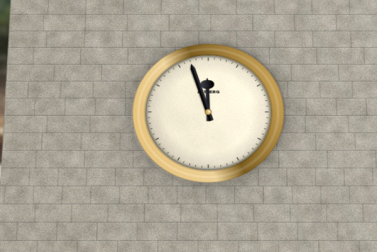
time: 11:57
